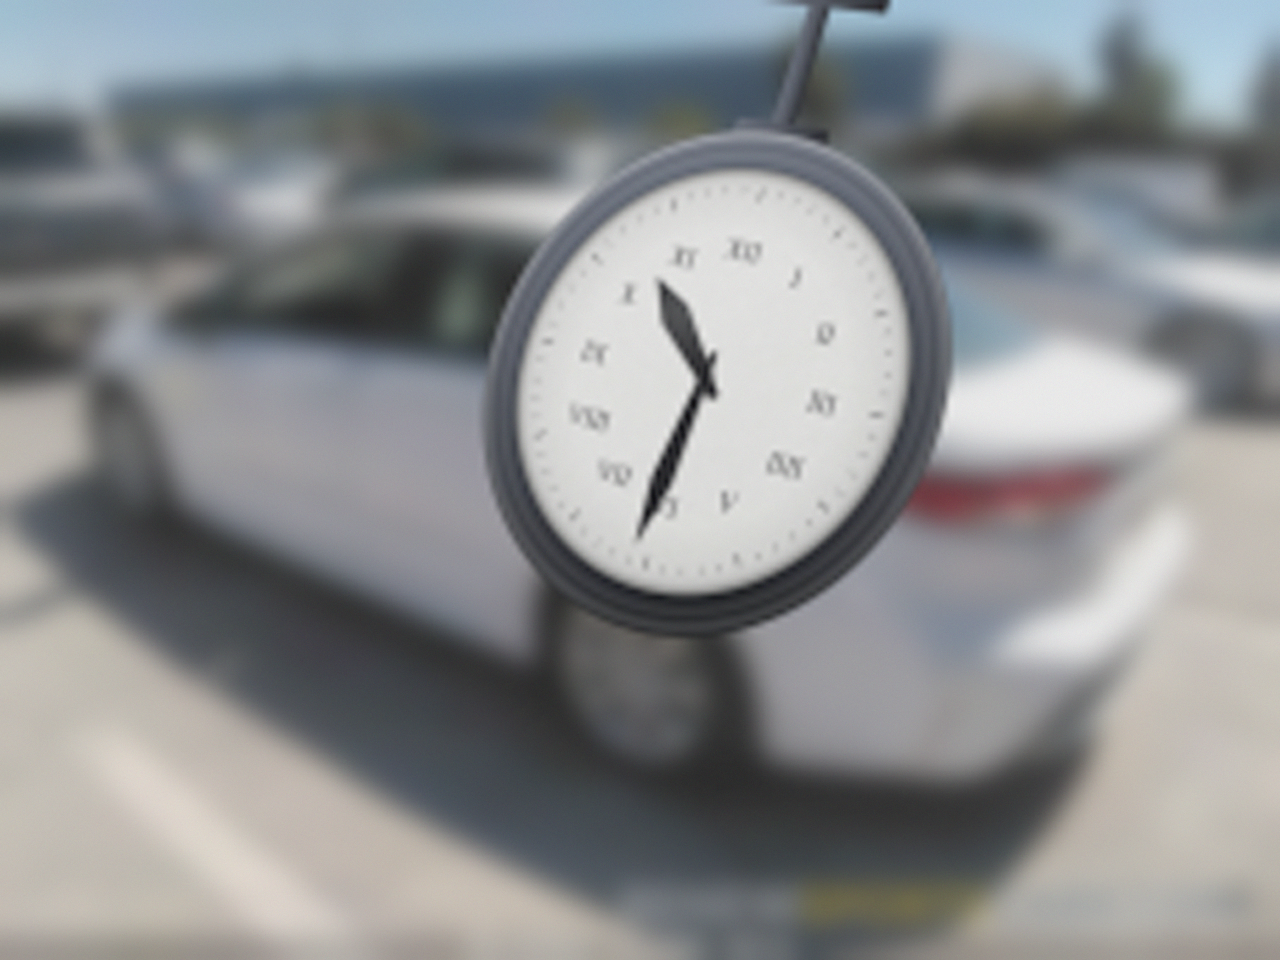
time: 10:31
